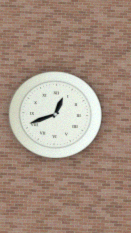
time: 12:41
